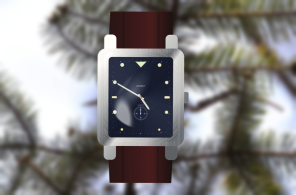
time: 4:50
